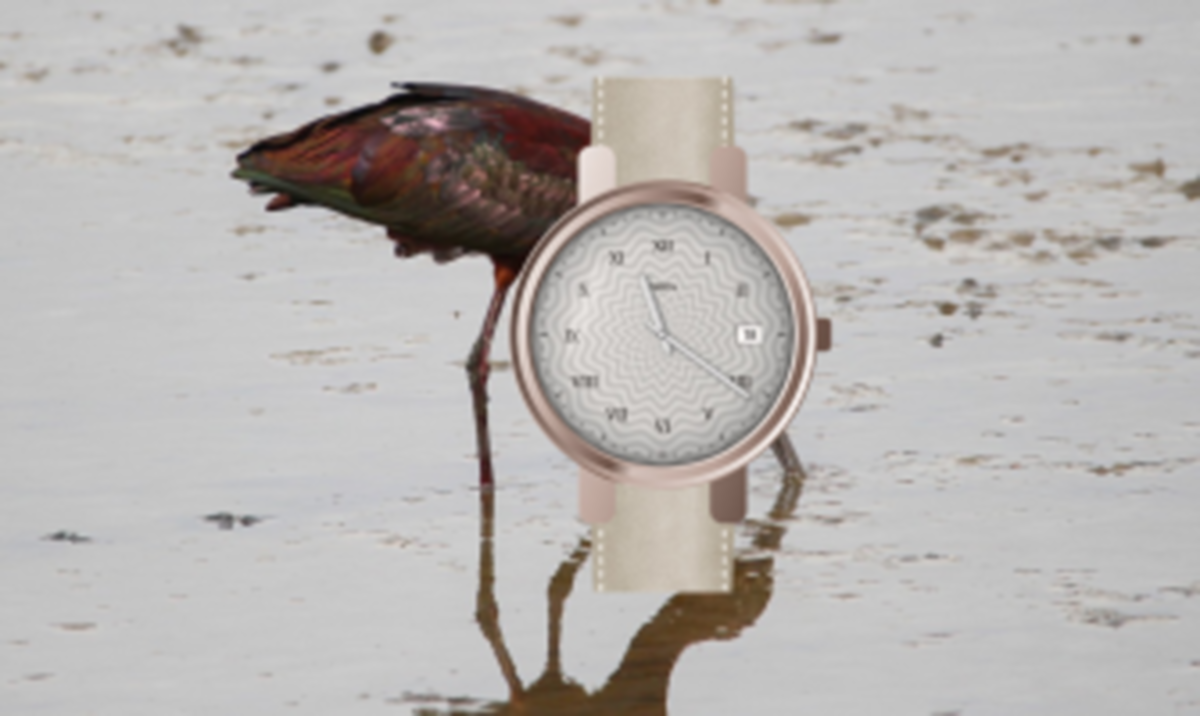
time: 11:21
